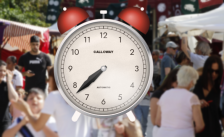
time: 7:38
